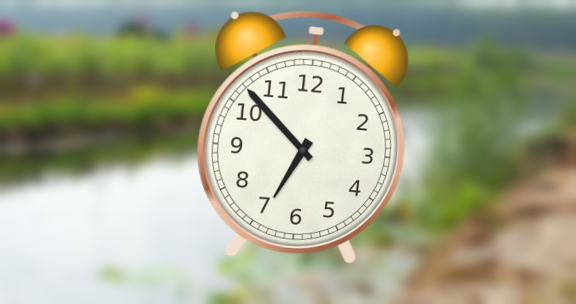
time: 6:52
